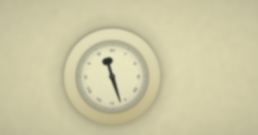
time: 11:27
